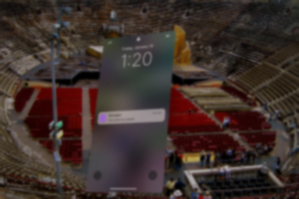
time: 1:20
